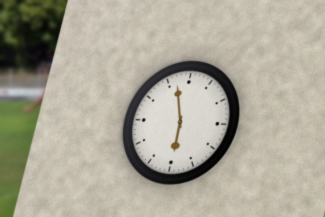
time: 5:57
